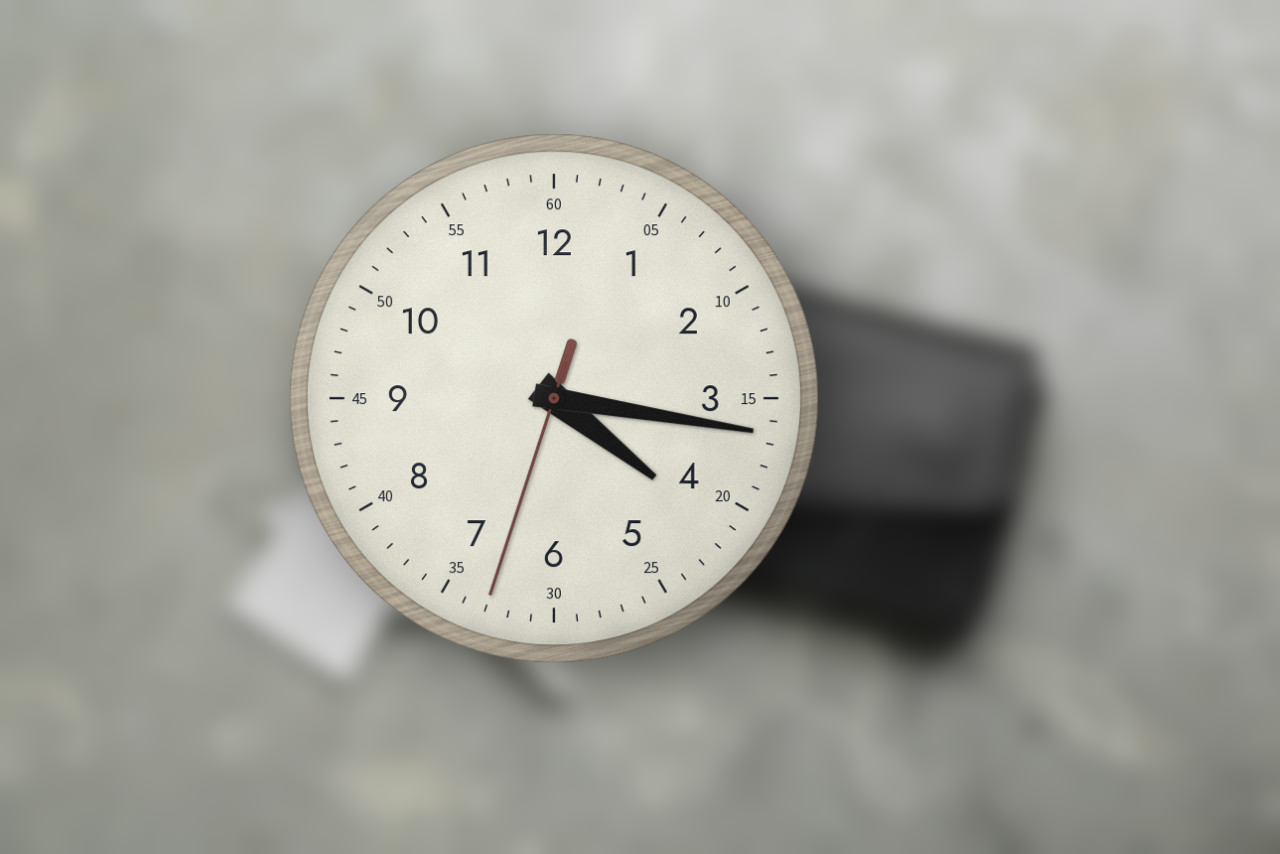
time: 4:16:33
